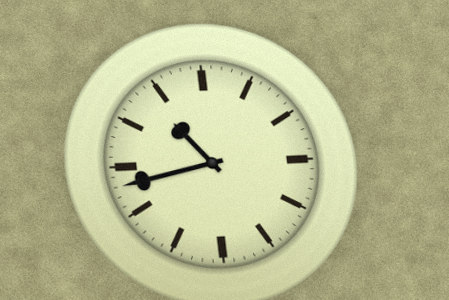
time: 10:43
